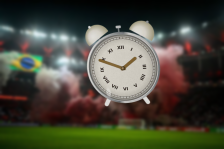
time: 1:49
